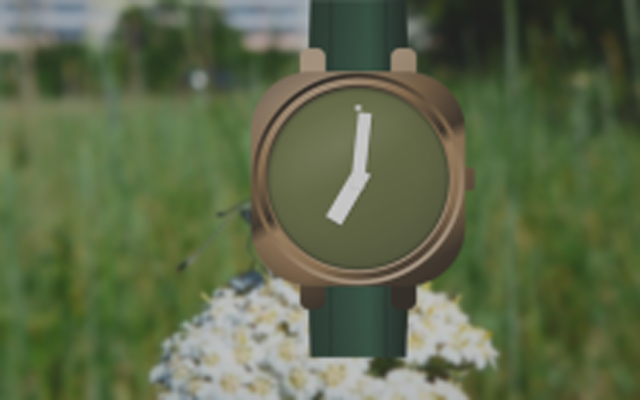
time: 7:01
